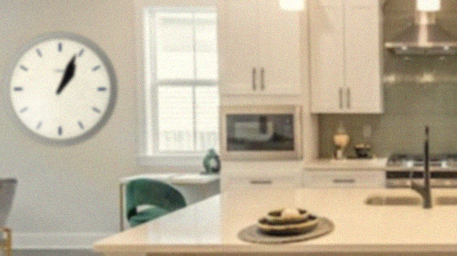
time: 1:04
